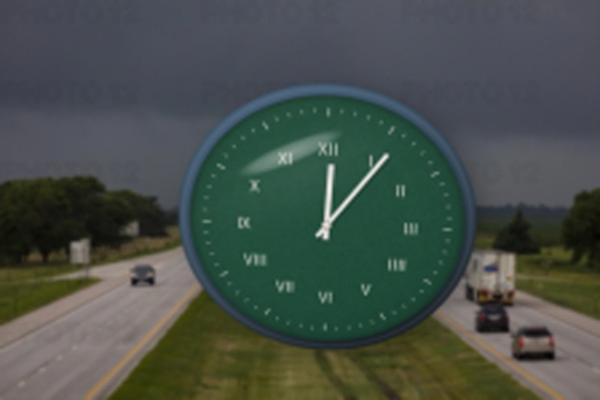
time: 12:06
